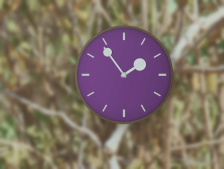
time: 1:54
